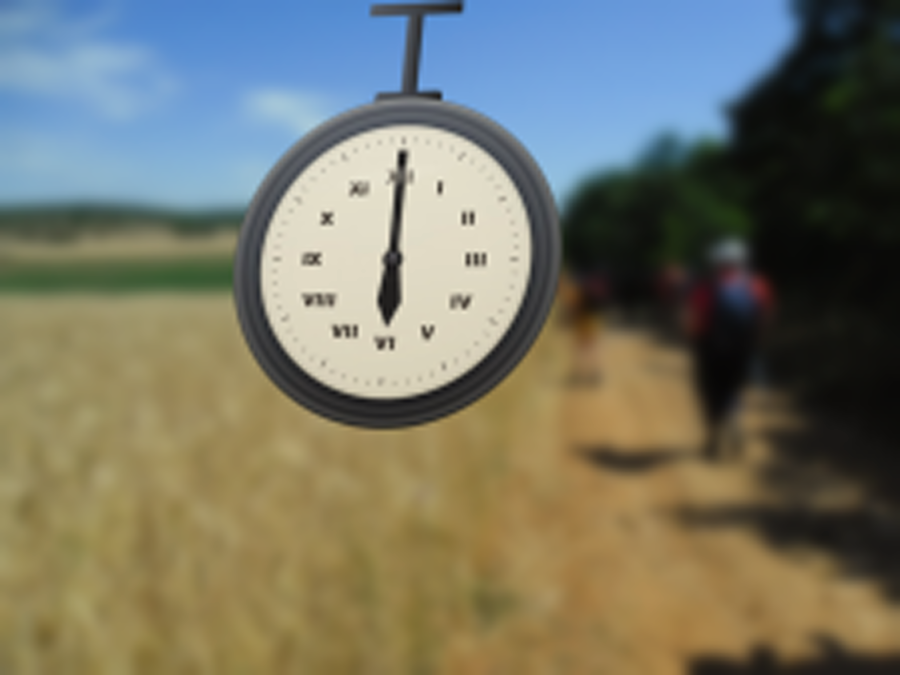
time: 6:00
